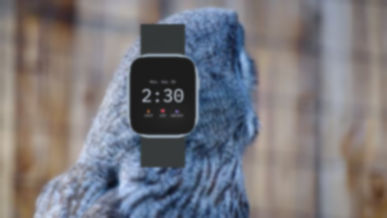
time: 2:30
